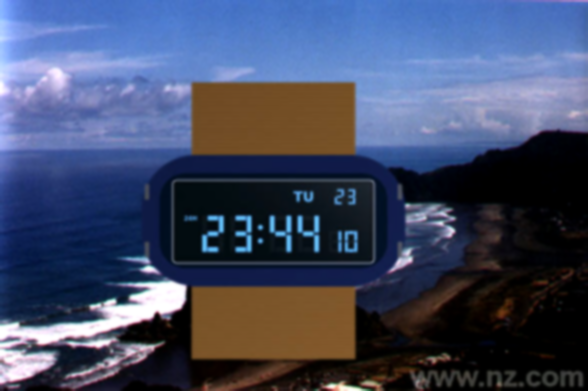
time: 23:44:10
